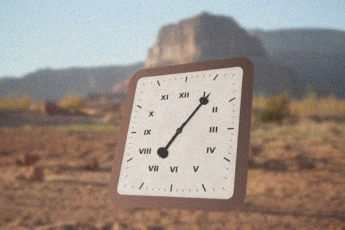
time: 7:06
